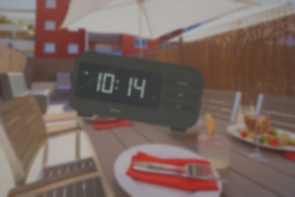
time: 10:14
